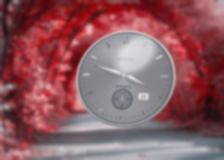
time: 3:48
